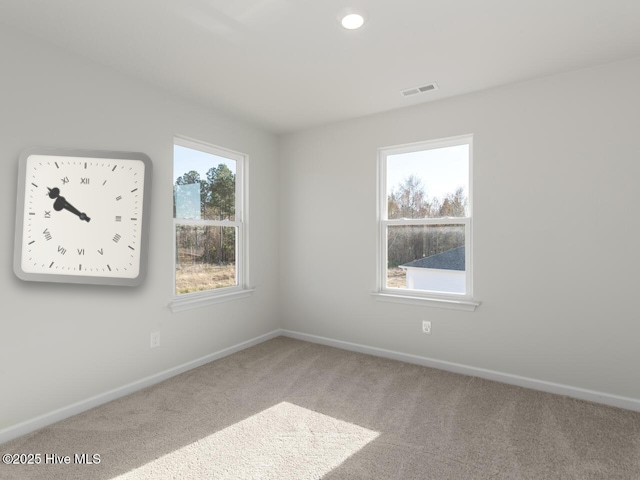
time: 9:51
